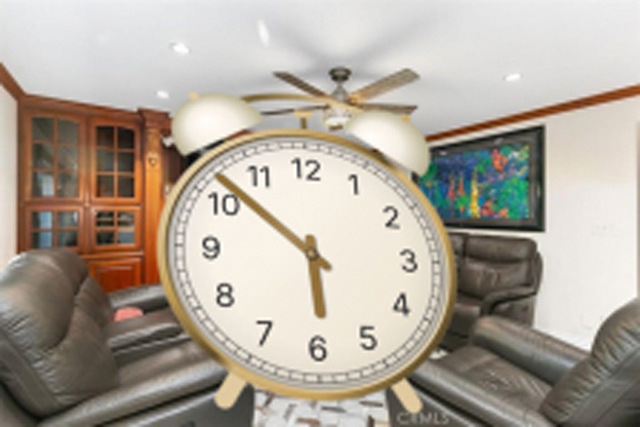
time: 5:52
